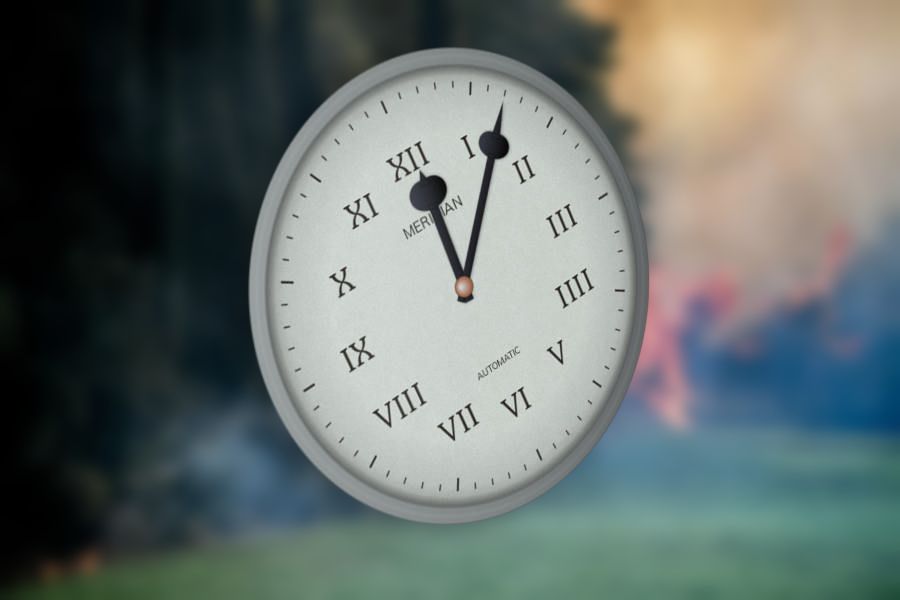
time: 12:07
